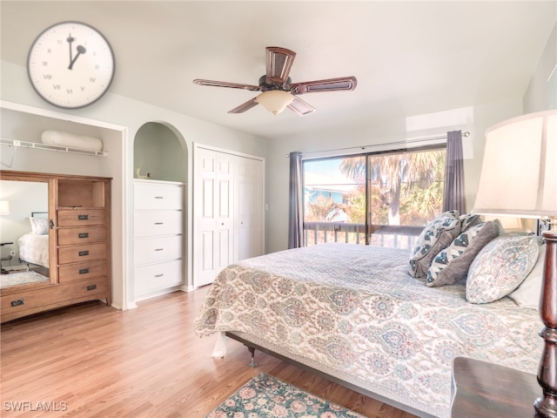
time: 12:59
